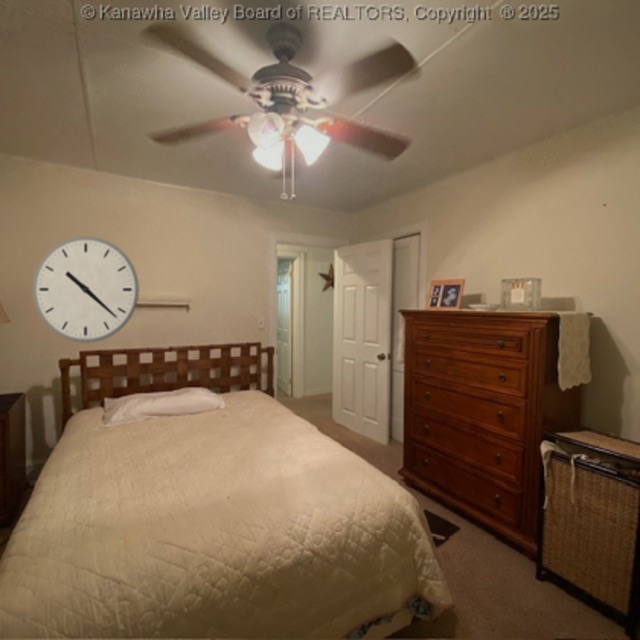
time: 10:22
